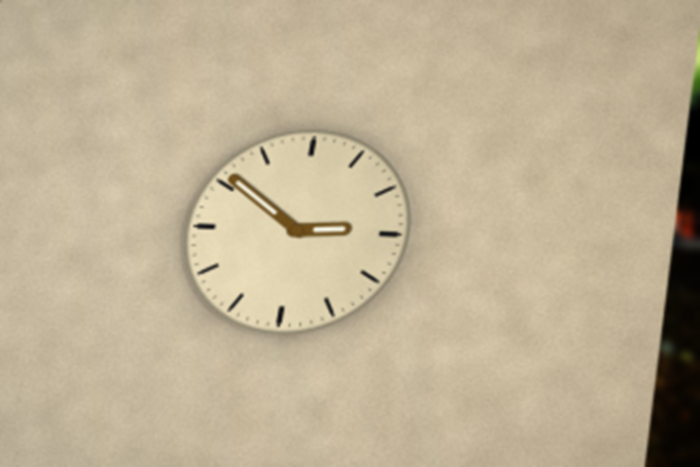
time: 2:51
